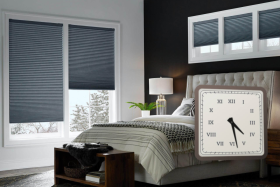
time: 4:28
